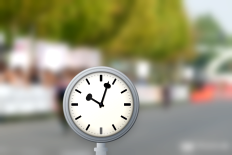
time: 10:03
